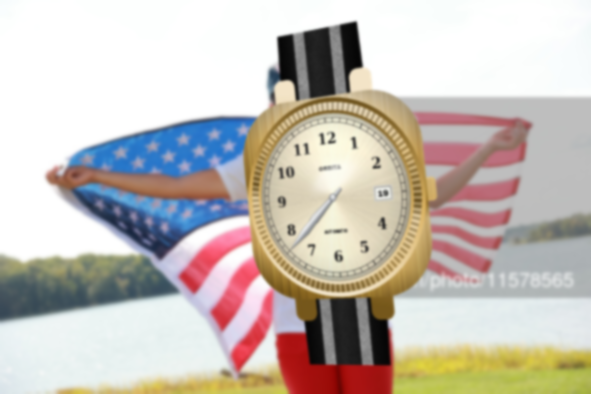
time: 7:38
